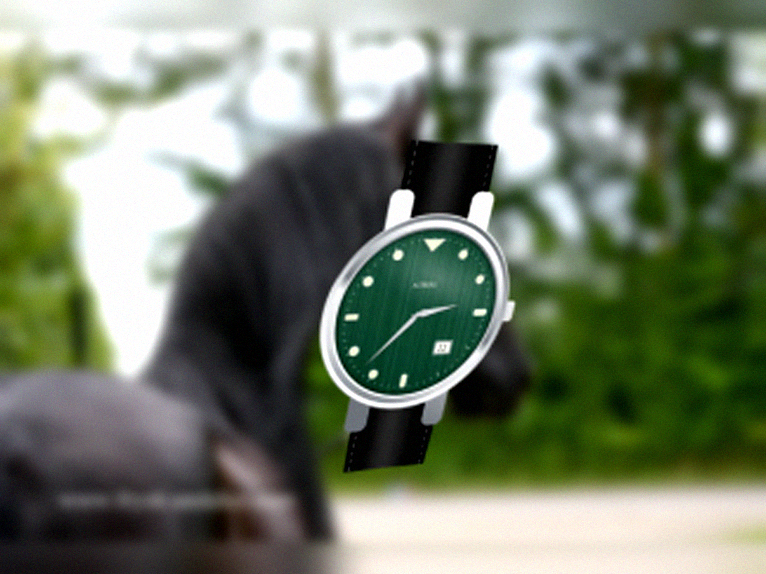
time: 2:37
